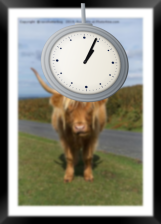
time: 1:04
